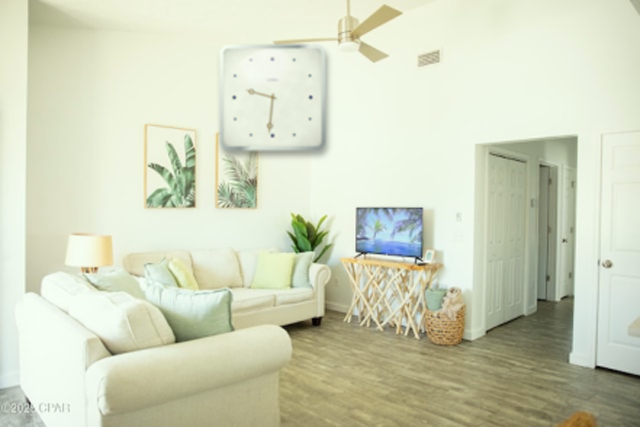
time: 9:31
